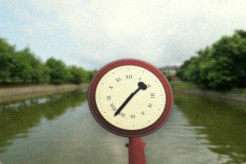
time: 1:37
